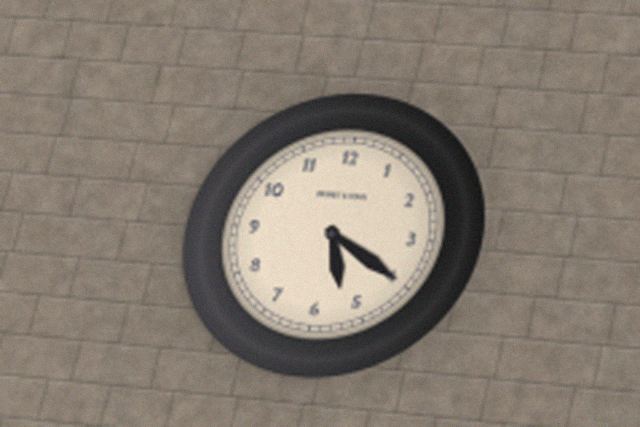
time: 5:20
